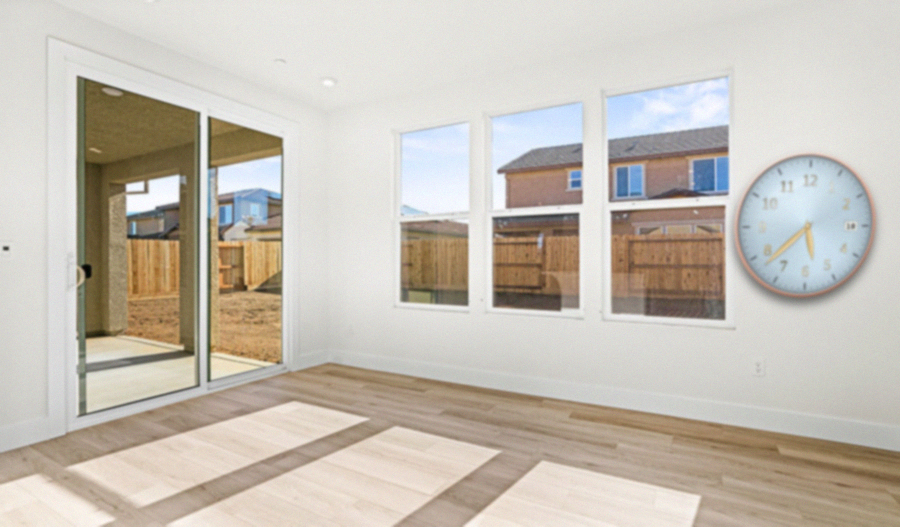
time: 5:38
